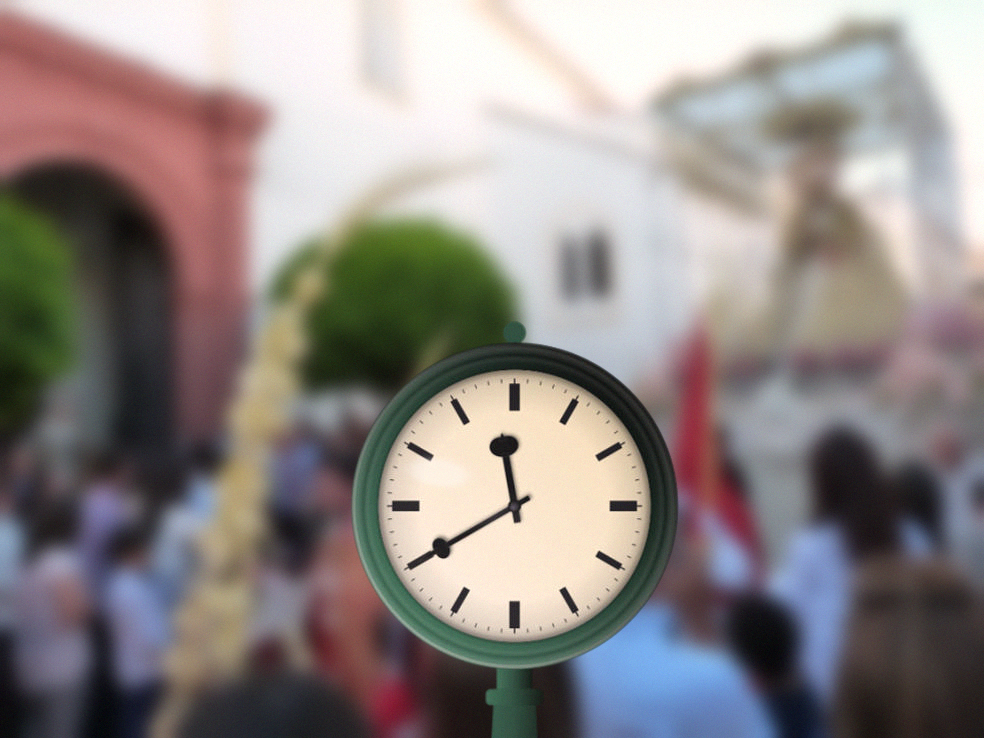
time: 11:40
